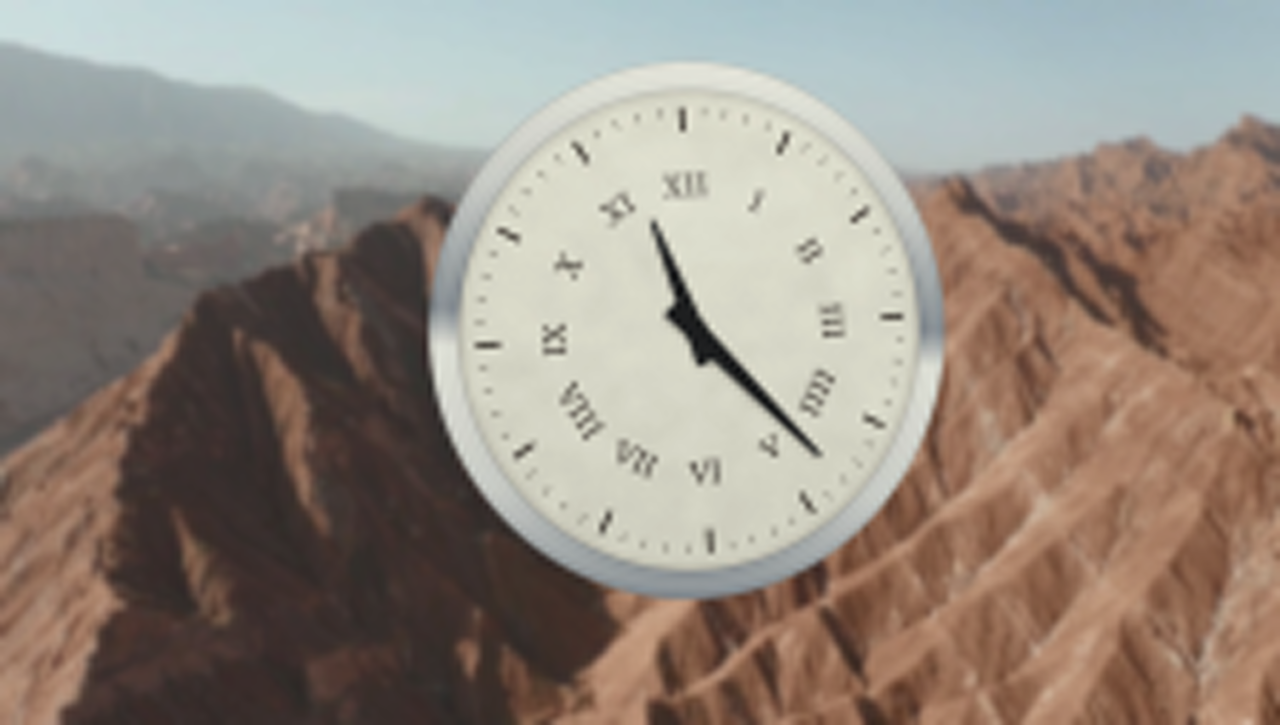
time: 11:23
